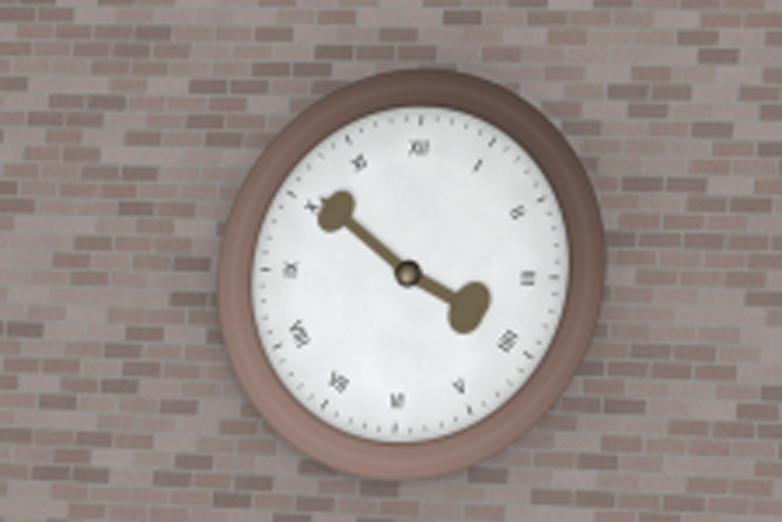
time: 3:51
